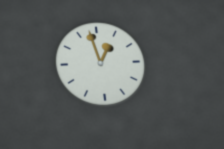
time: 12:58
